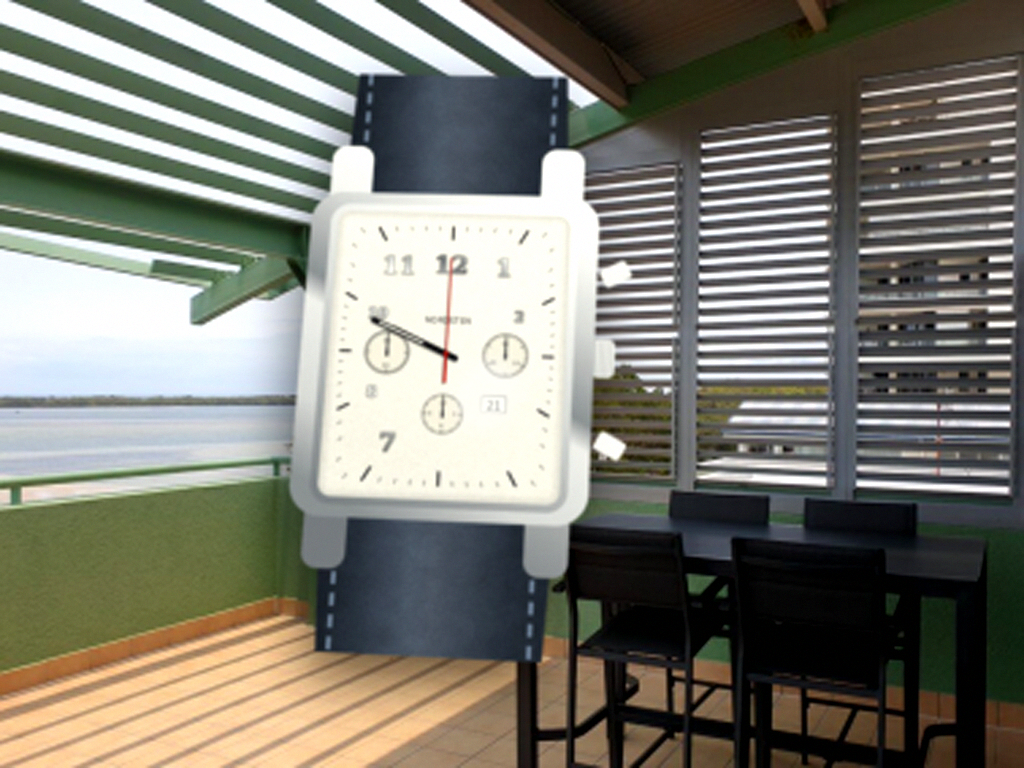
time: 9:49
